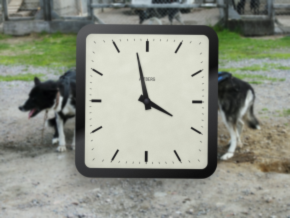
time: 3:58
